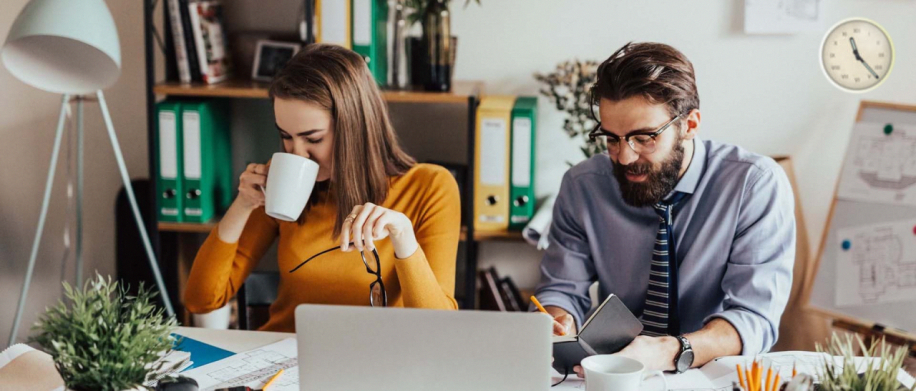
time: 11:23
